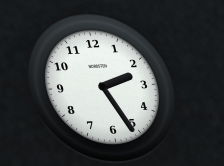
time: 2:26
